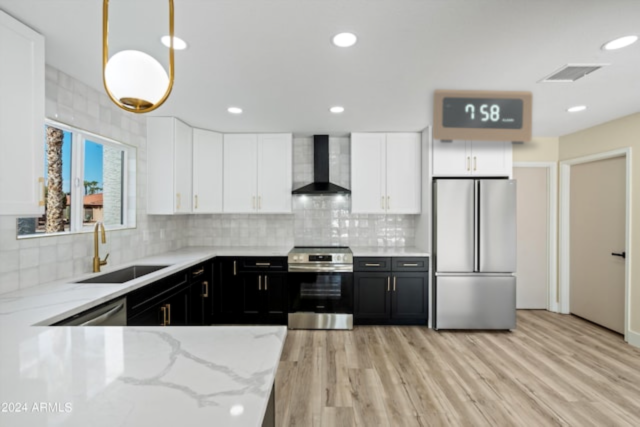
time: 7:58
